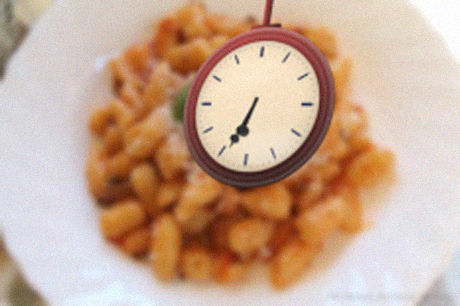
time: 6:34
